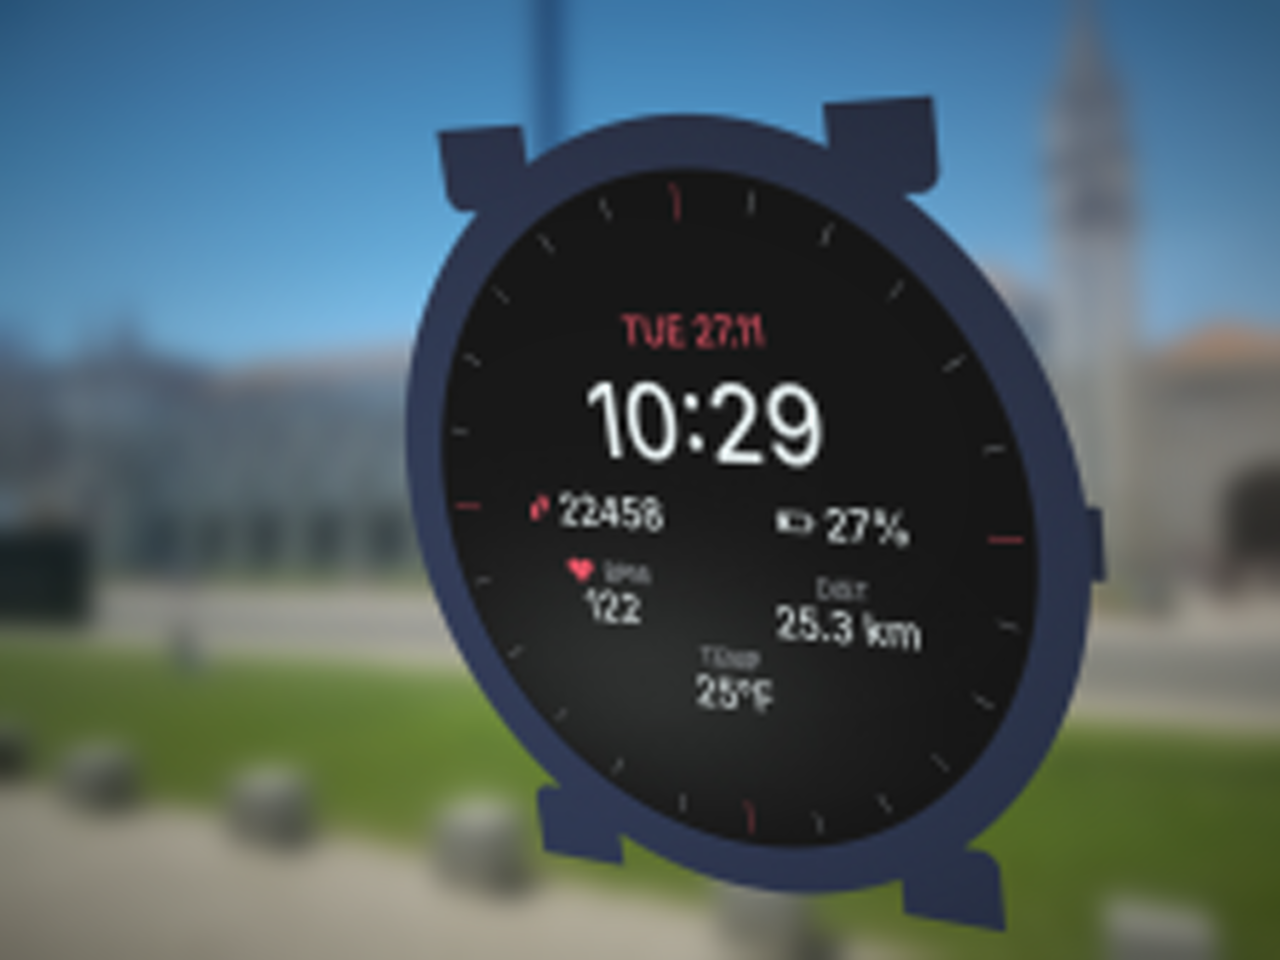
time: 10:29
